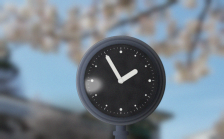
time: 1:55
